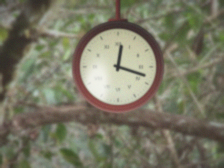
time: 12:18
